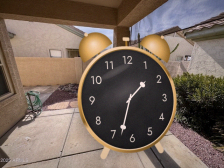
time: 1:33
